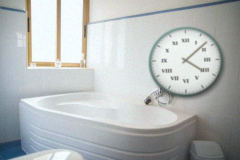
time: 4:08
